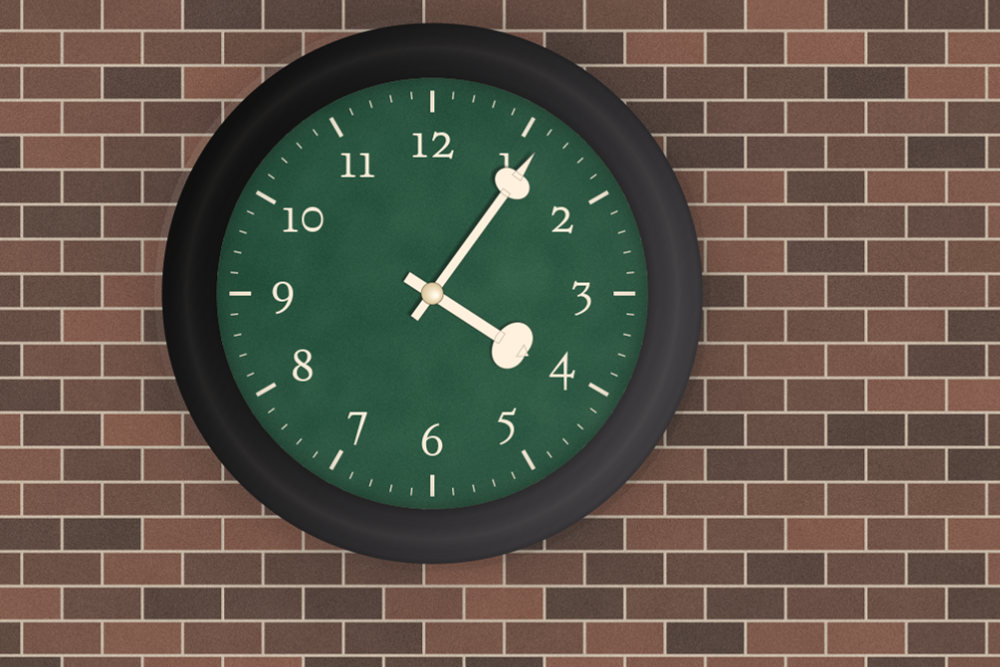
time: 4:06
